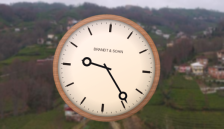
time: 9:24
